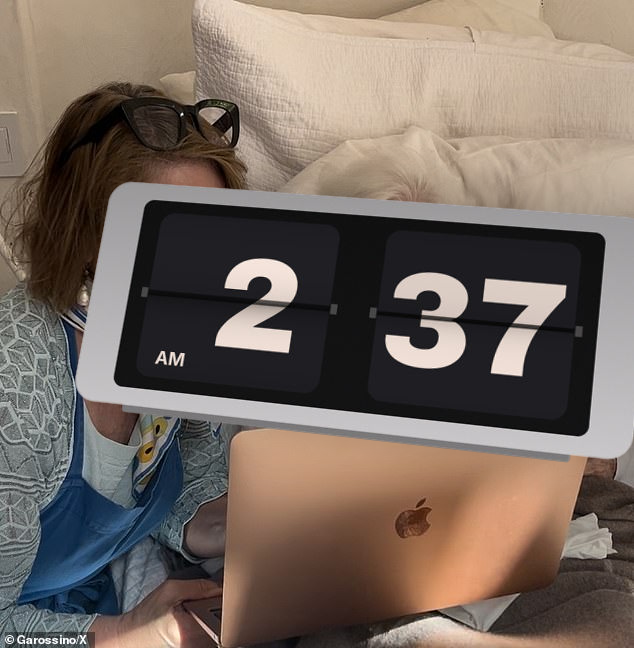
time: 2:37
